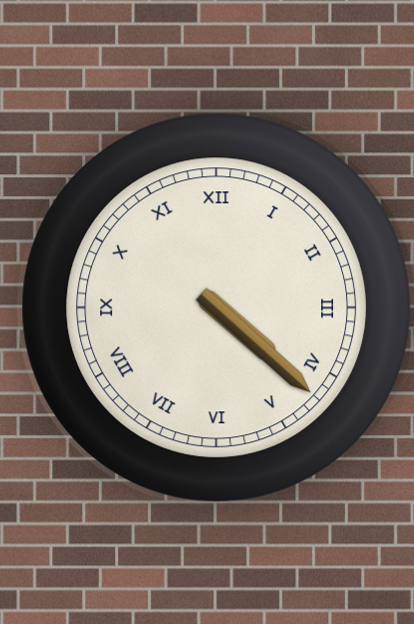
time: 4:22
